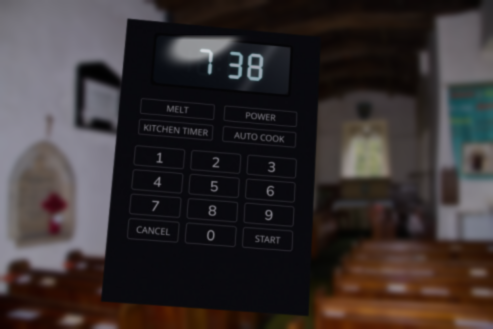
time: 7:38
